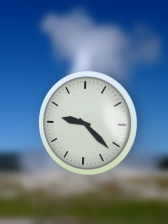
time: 9:22
